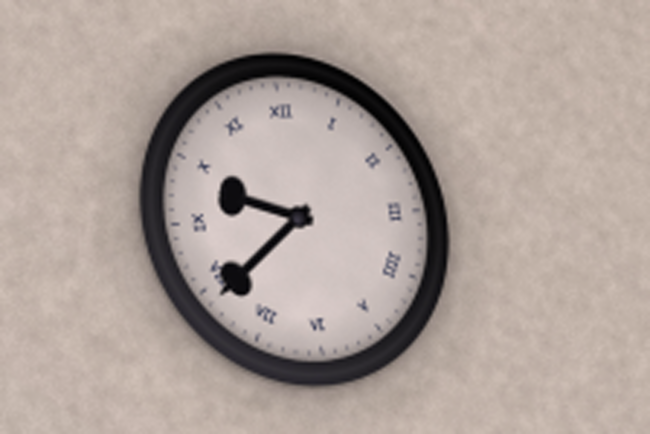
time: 9:39
